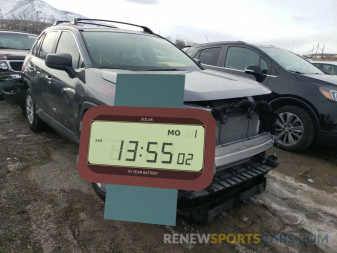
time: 13:55:02
